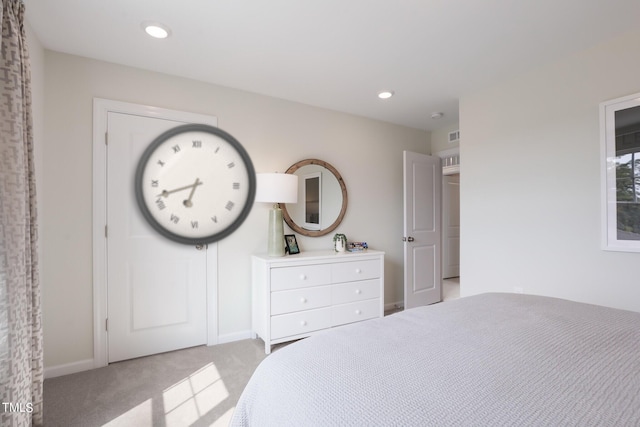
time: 6:42
